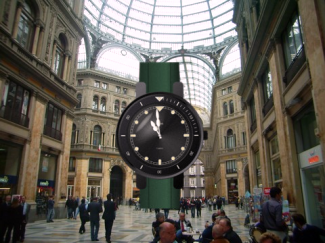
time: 10:59
